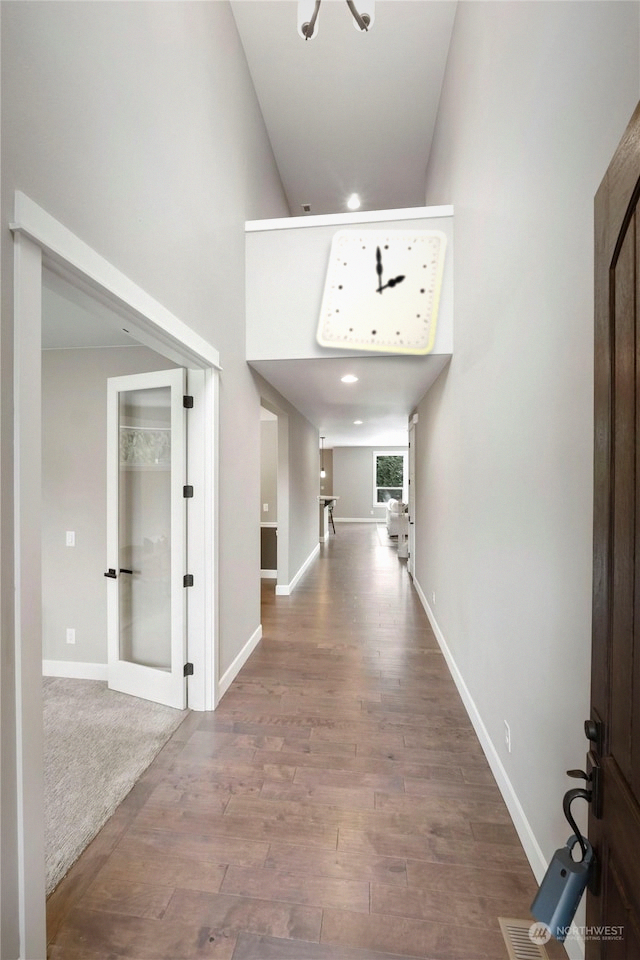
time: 1:58
